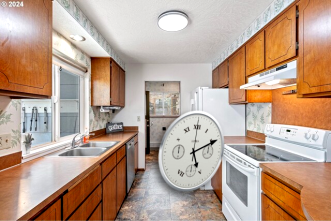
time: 5:11
